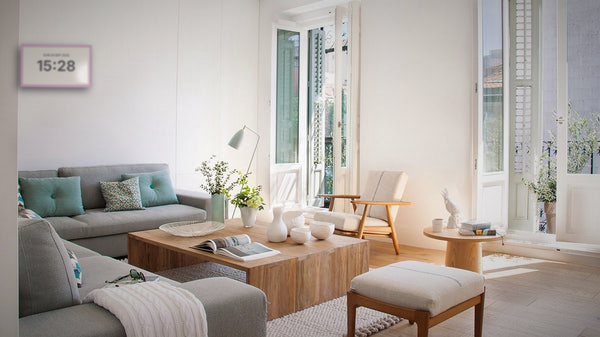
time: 15:28
